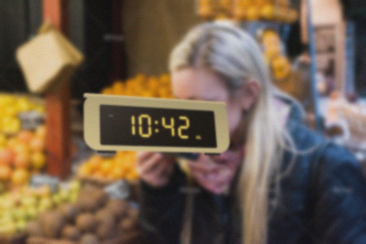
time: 10:42
